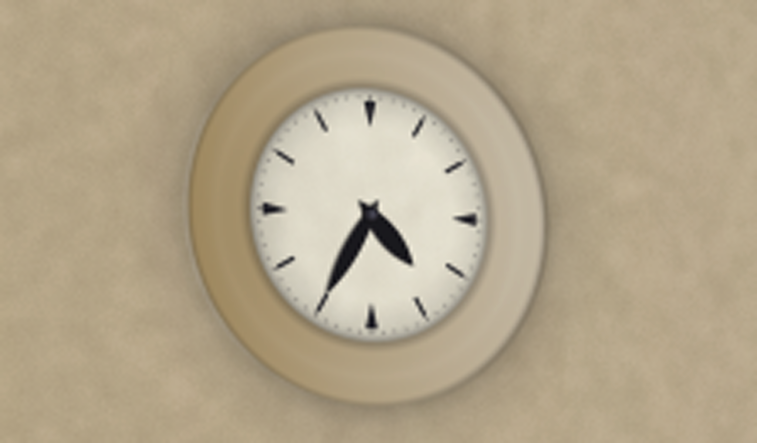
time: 4:35
